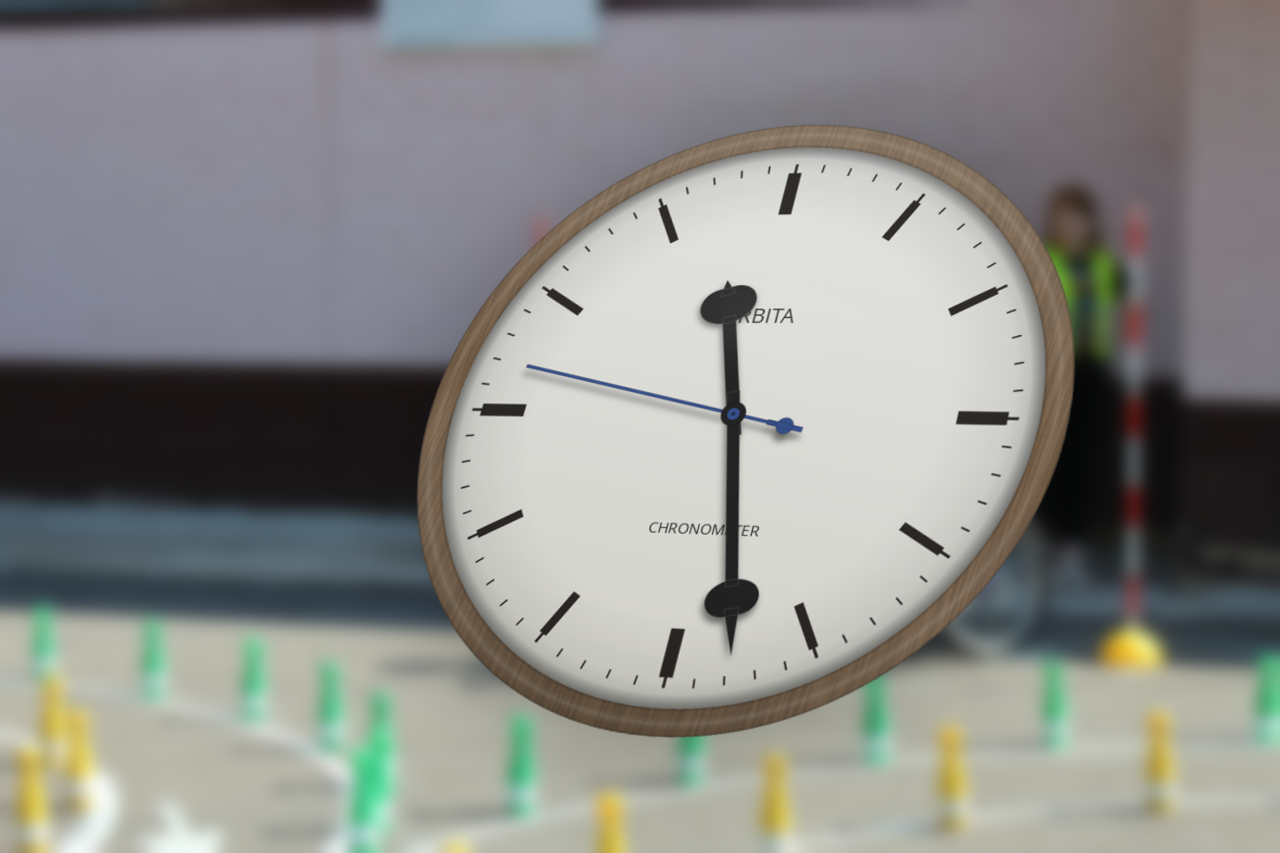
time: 11:27:47
